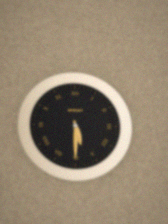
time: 5:30
